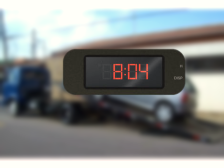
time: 8:04
